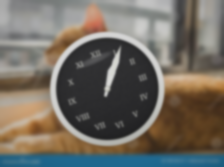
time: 1:06
